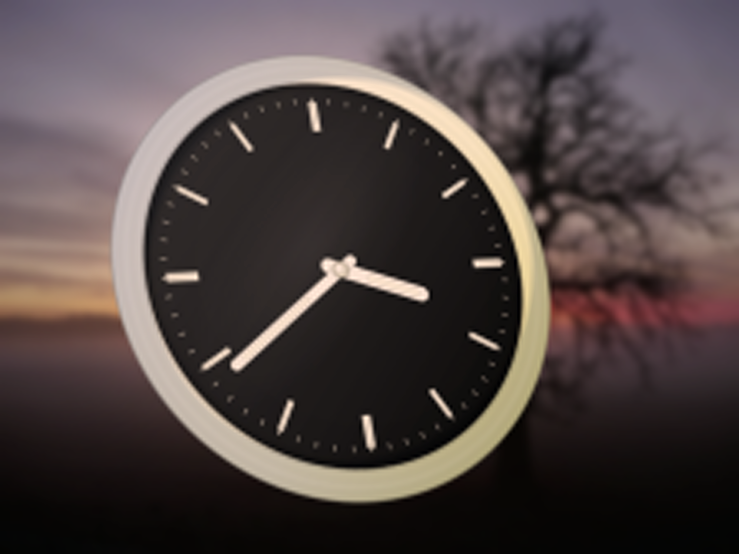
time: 3:39
